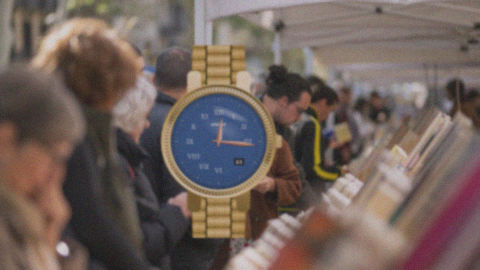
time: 12:16
